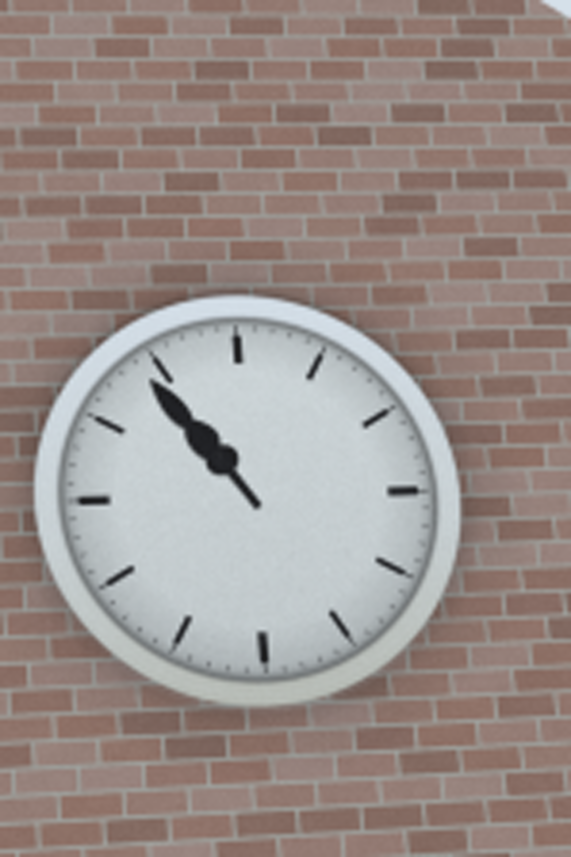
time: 10:54
